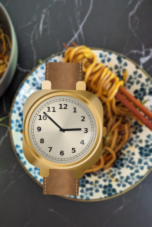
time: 2:52
